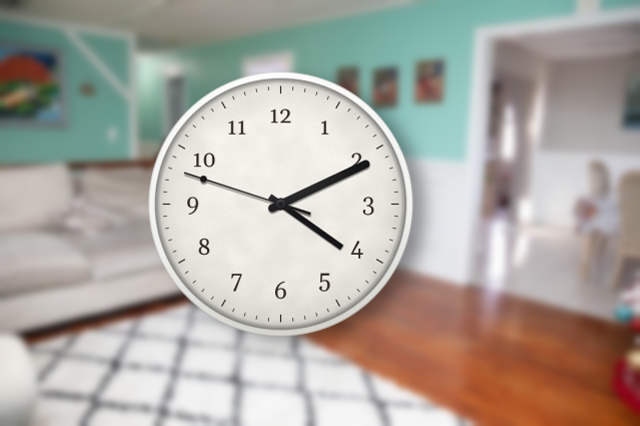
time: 4:10:48
